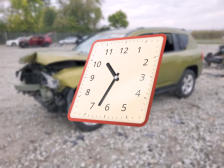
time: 10:33
